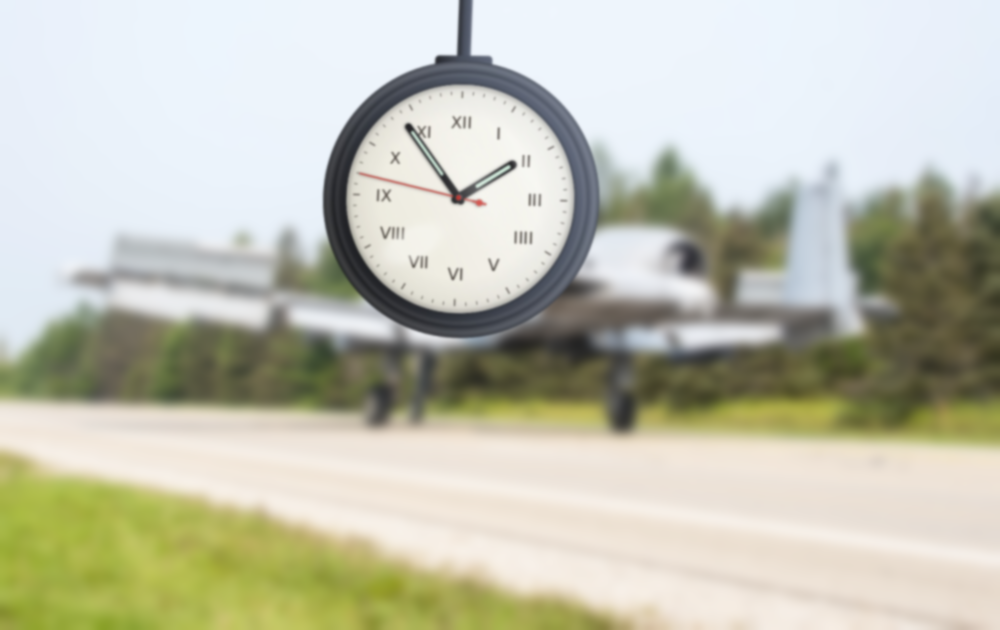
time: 1:53:47
